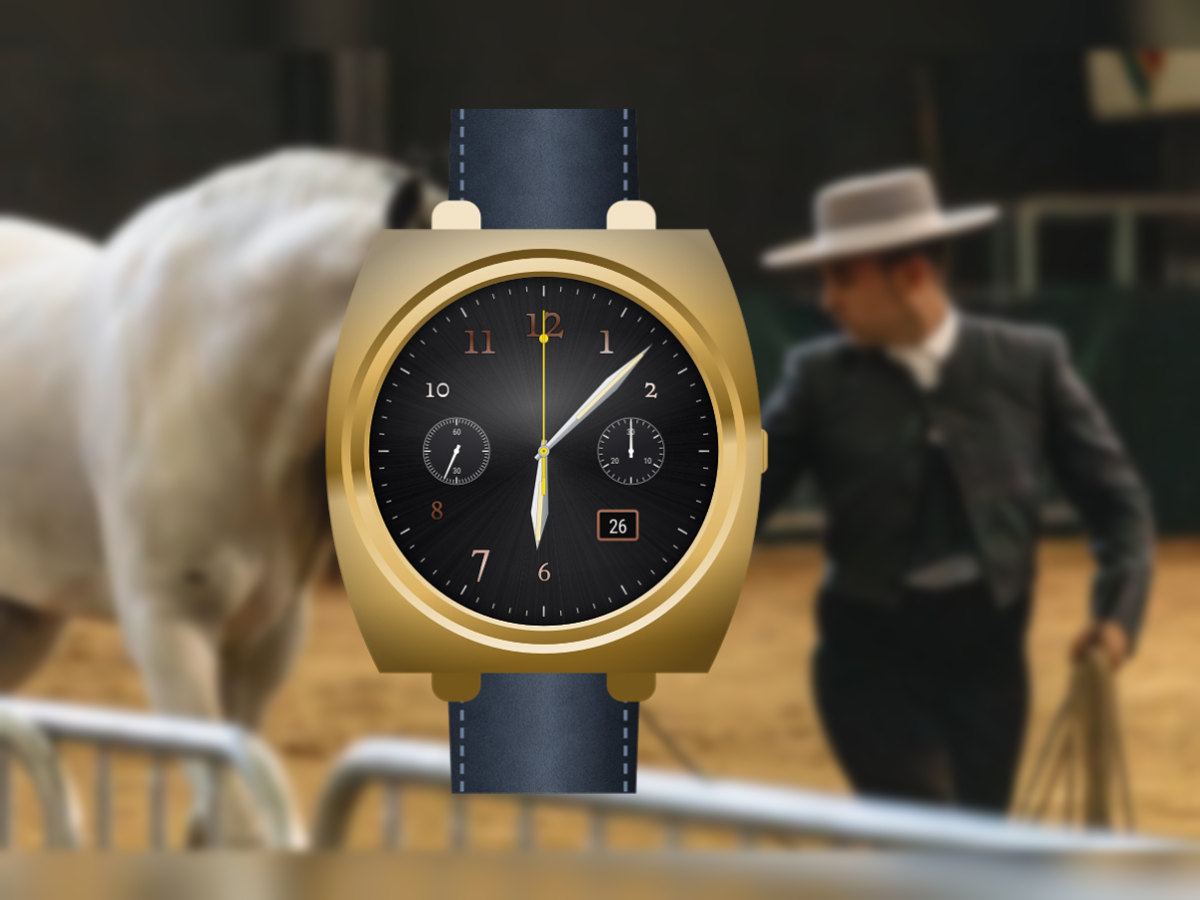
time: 6:07:34
